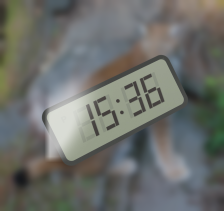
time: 15:36
